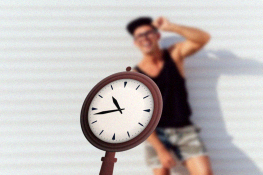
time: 10:43
